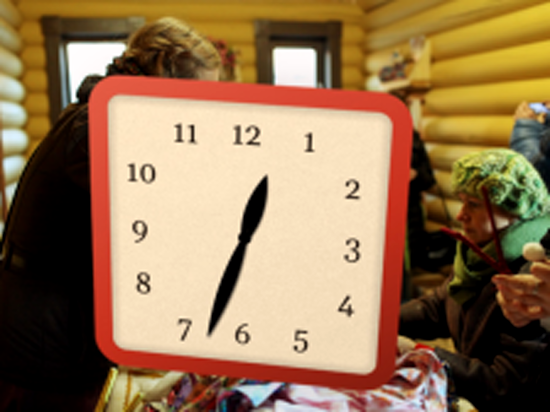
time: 12:33
